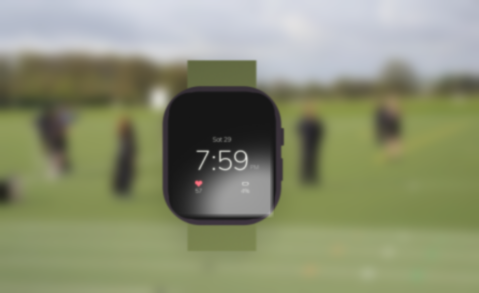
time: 7:59
